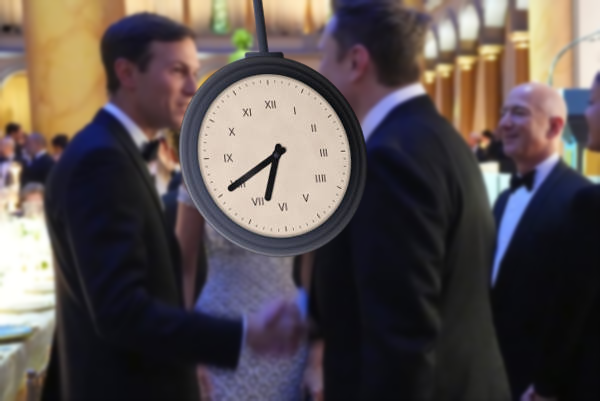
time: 6:40
